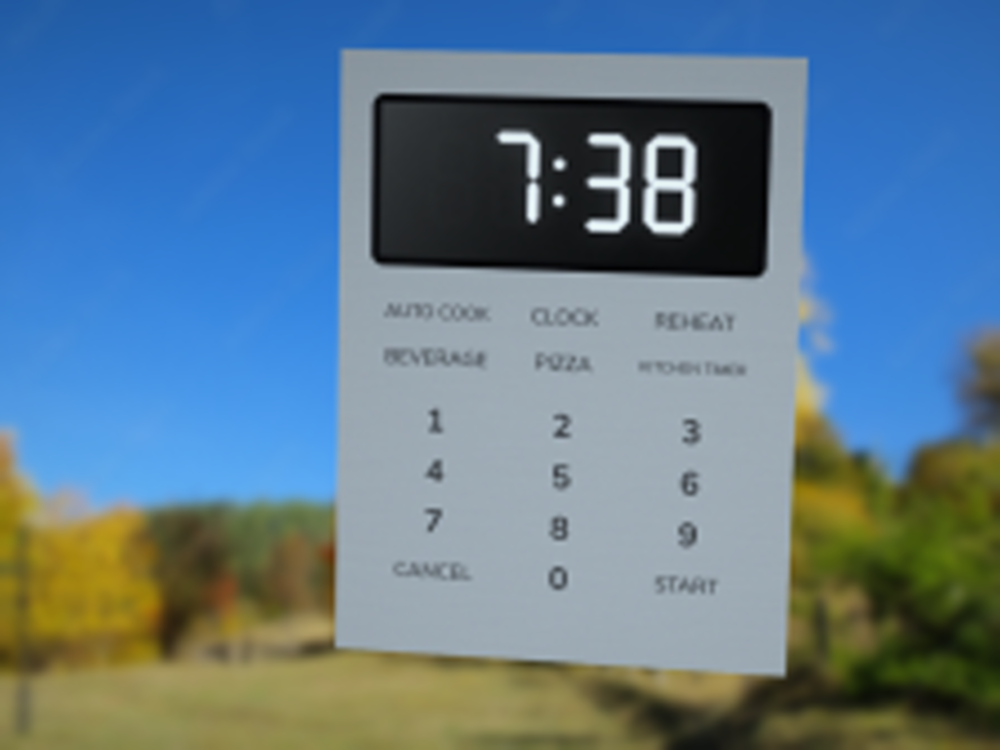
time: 7:38
